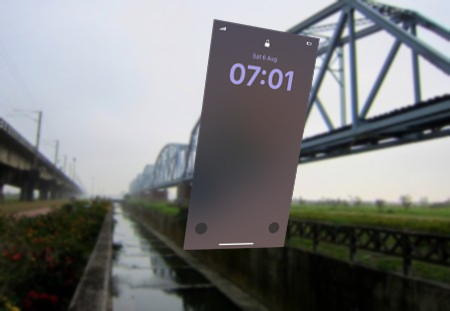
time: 7:01
